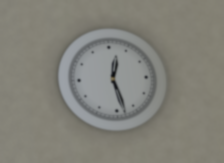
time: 12:28
